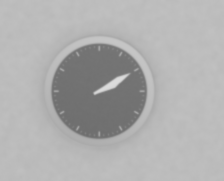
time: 2:10
